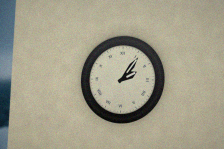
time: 2:06
